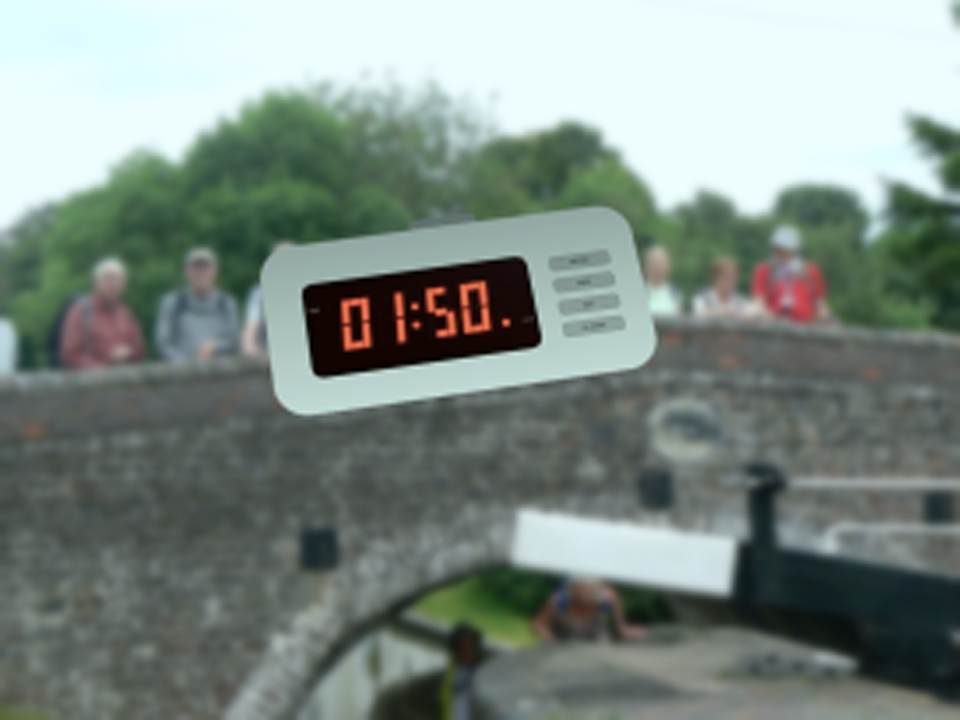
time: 1:50
